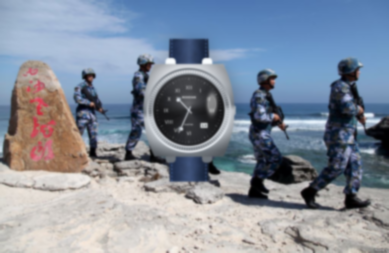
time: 10:34
